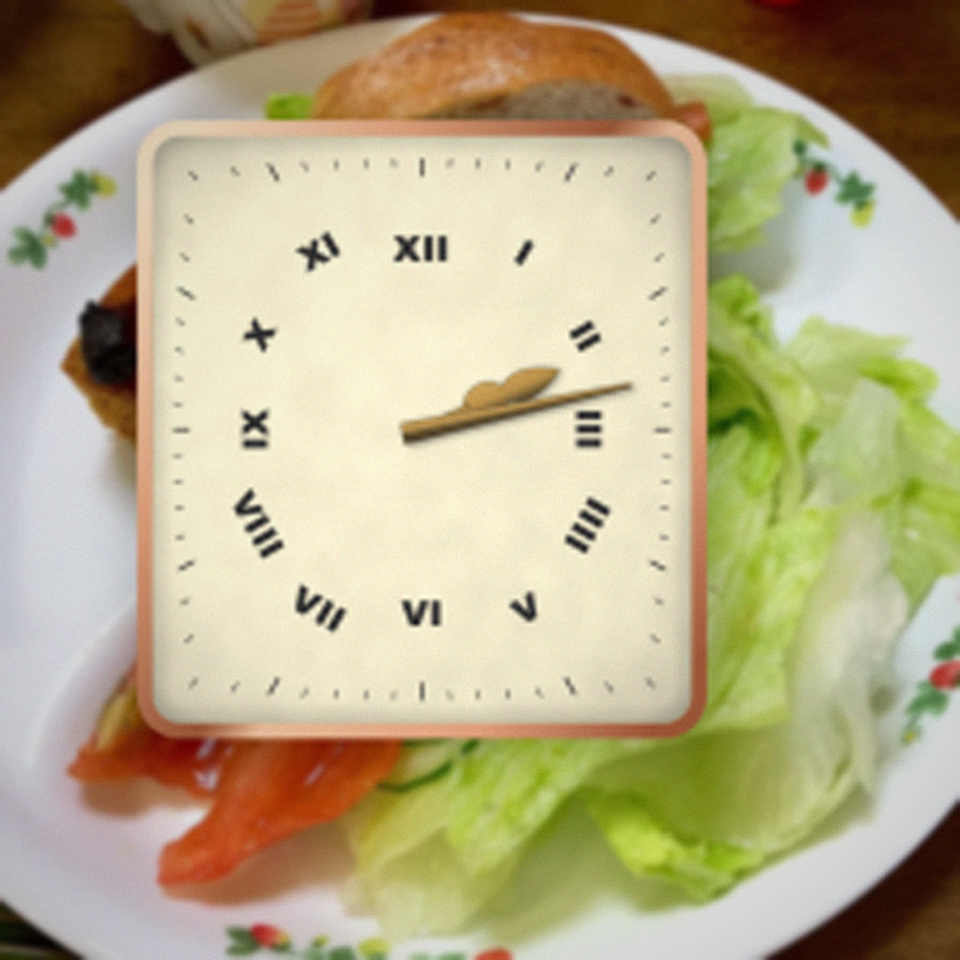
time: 2:13
